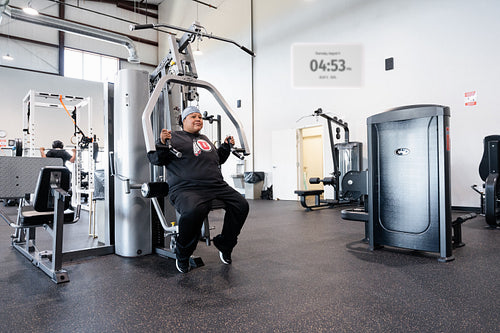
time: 4:53
